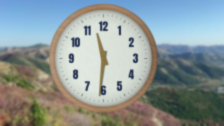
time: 11:31
